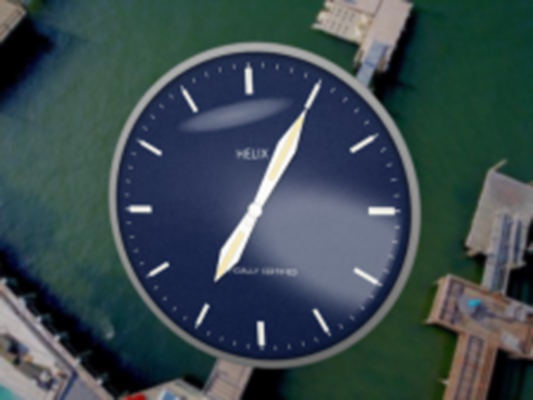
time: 7:05
